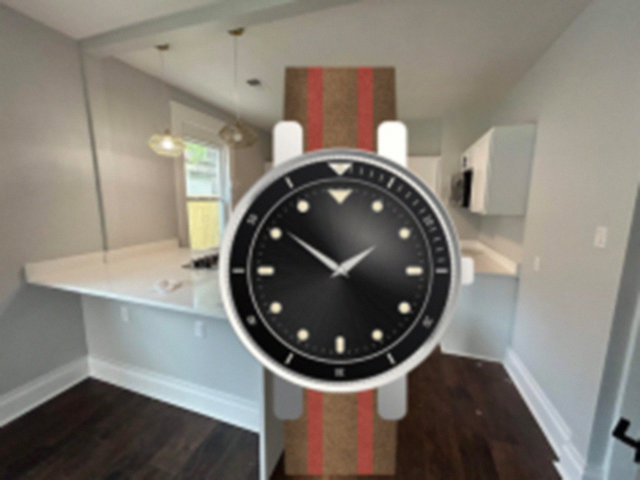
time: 1:51
